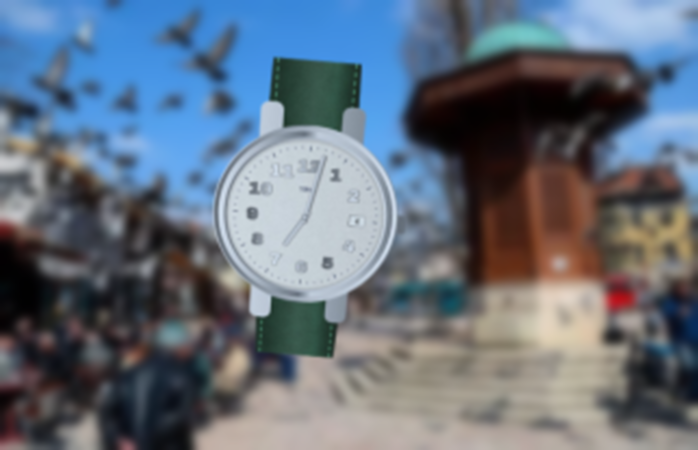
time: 7:02
